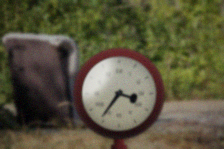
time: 3:36
